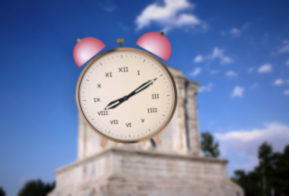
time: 8:10
